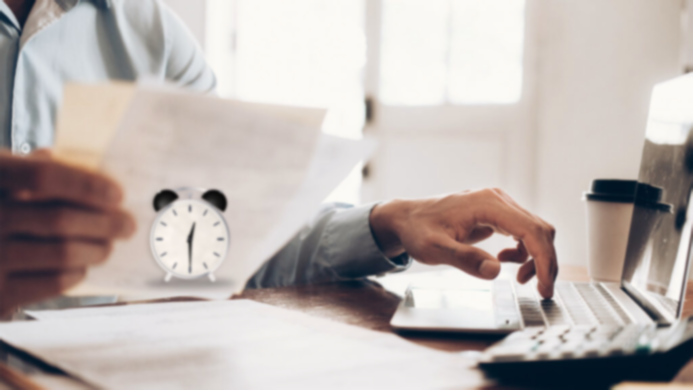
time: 12:30
